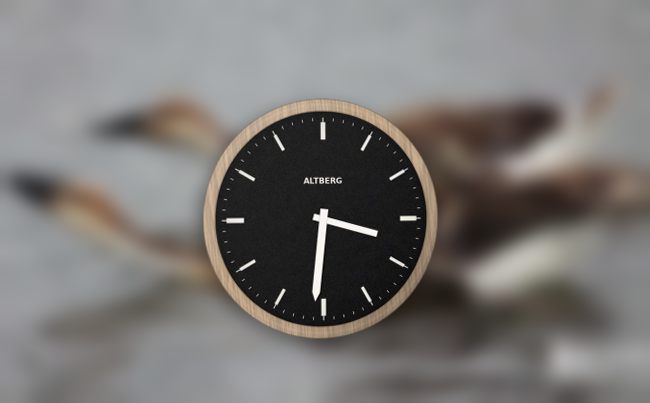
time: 3:31
